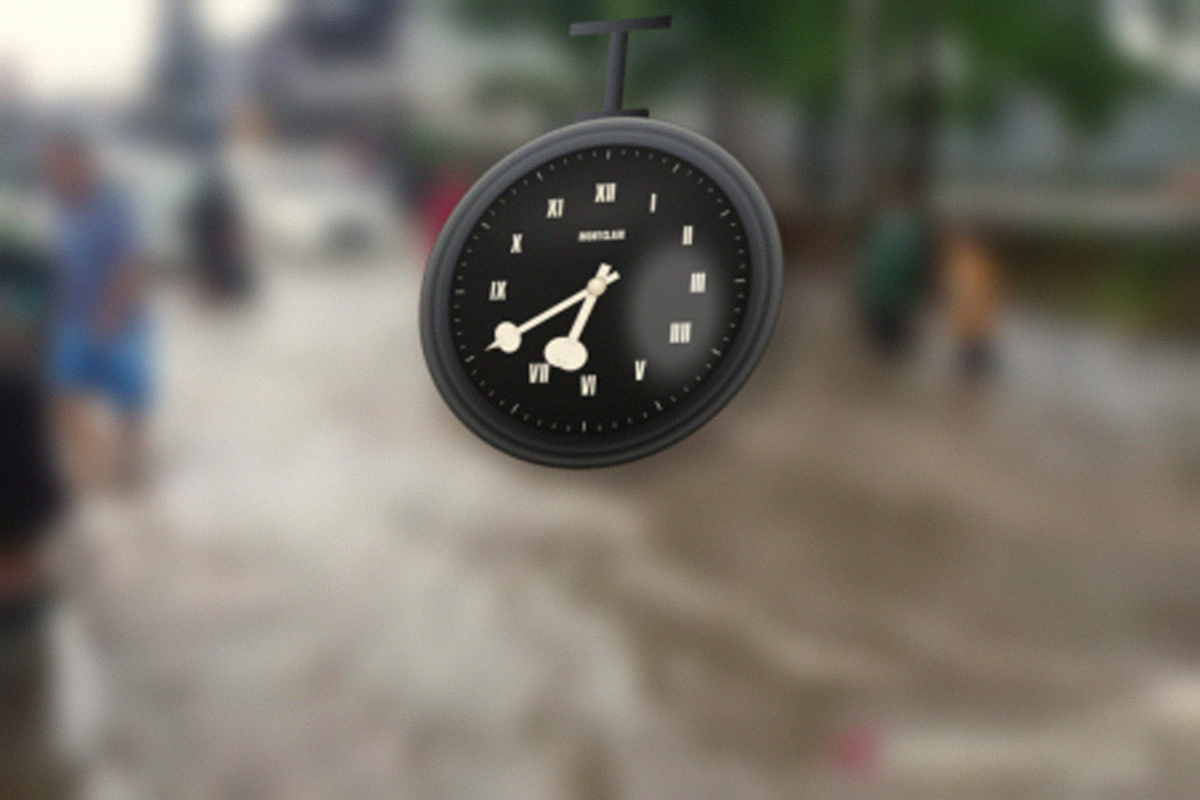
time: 6:40
